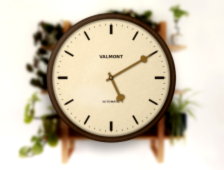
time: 5:10
